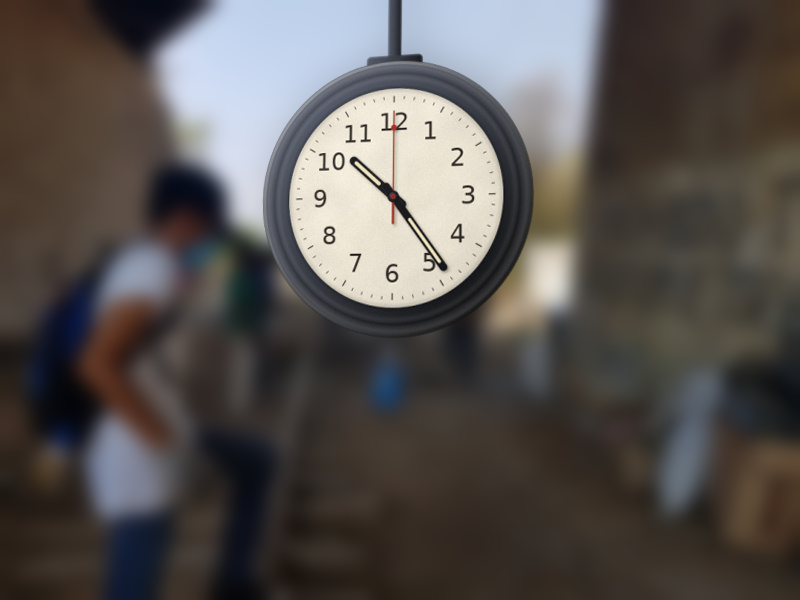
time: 10:24:00
